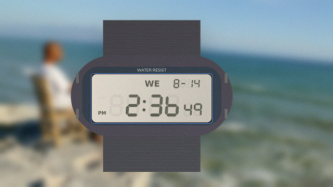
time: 2:36:49
